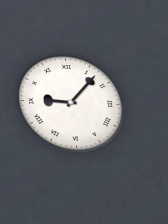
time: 9:07
